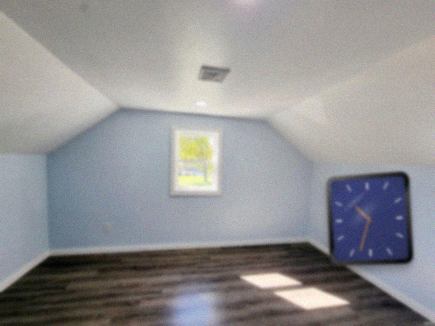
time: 10:33
